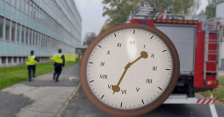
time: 1:33
